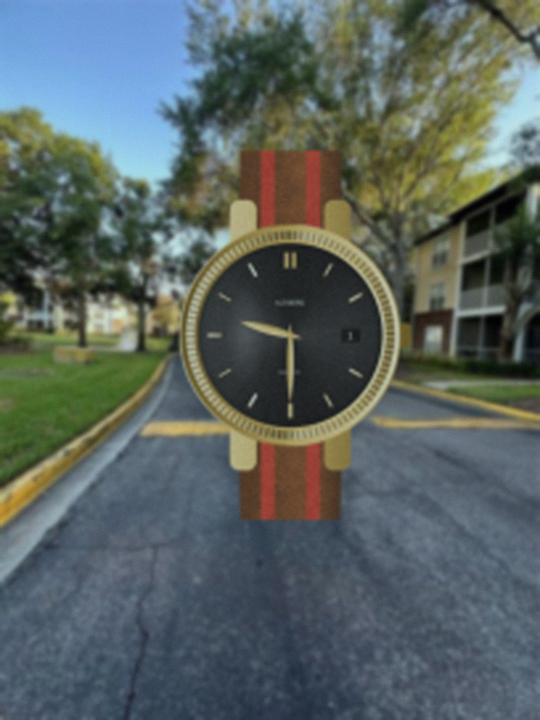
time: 9:30
